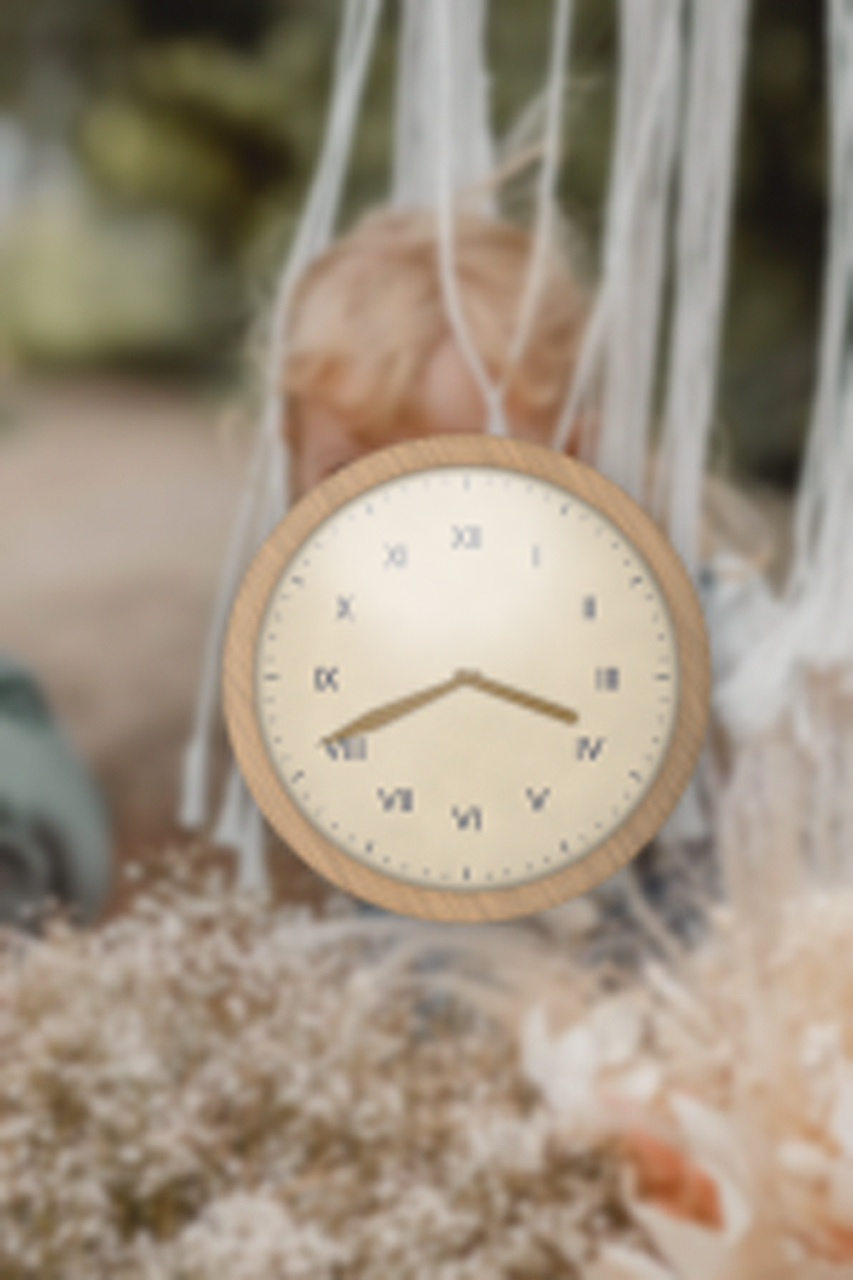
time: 3:41
